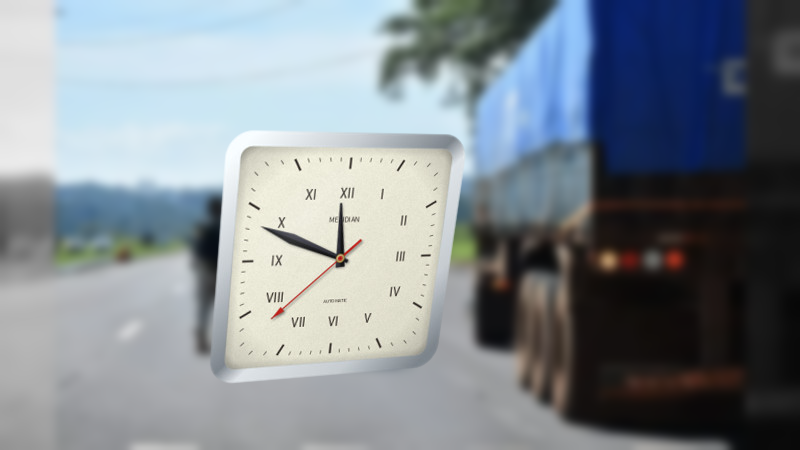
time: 11:48:38
